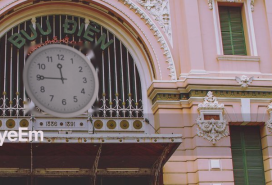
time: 11:45
